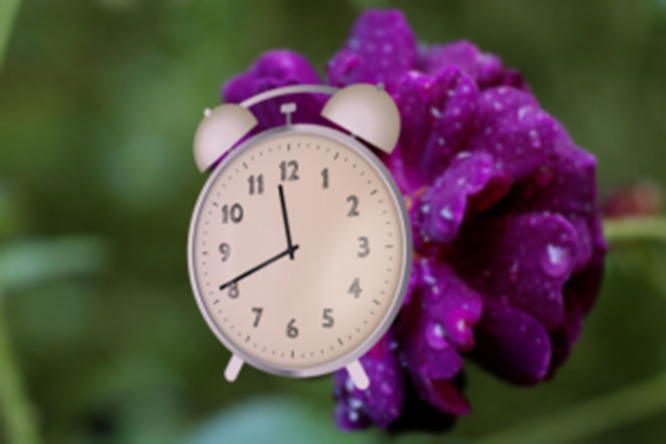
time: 11:41
